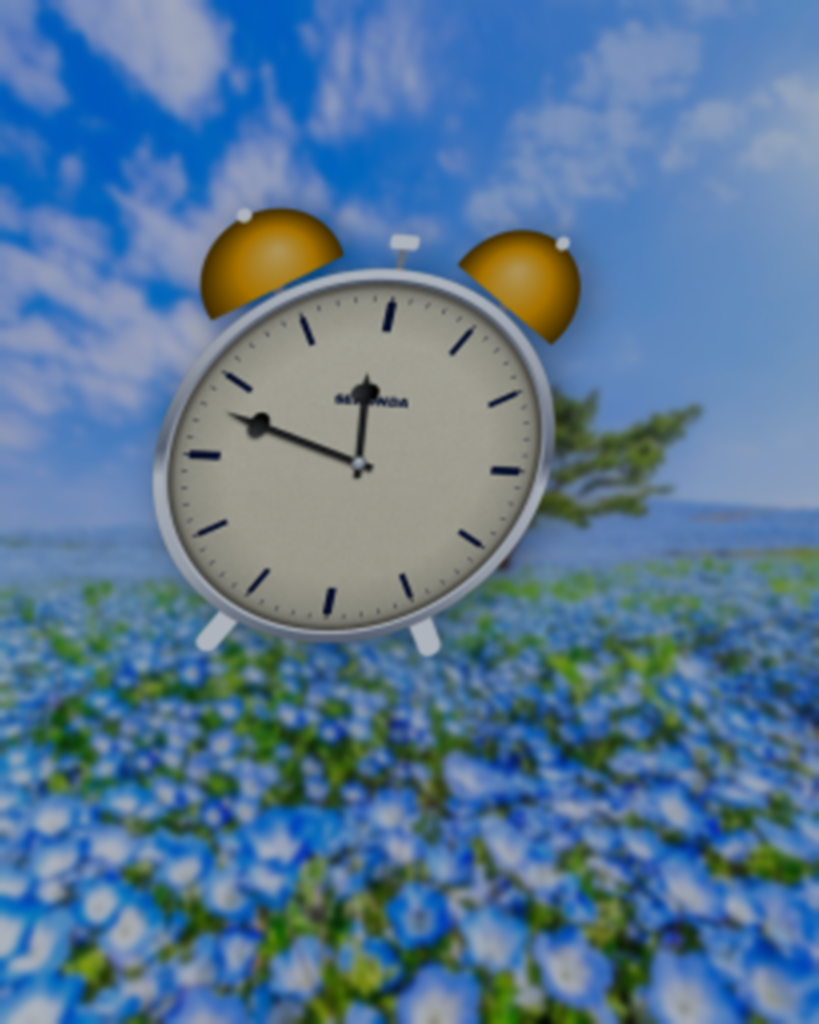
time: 11:48
